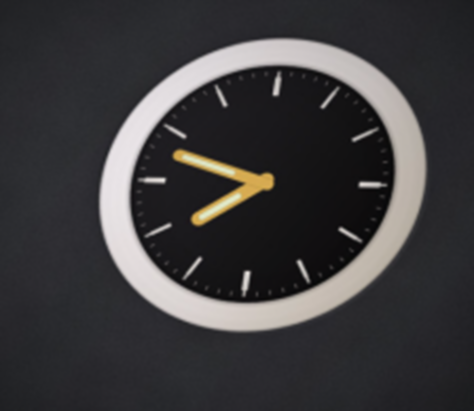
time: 7:48
